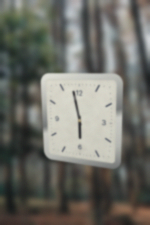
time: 5:58
